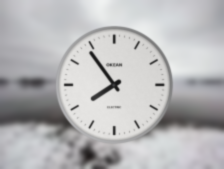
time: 7:54
